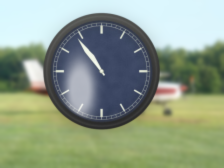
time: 10:54
